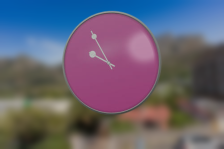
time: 9:55
